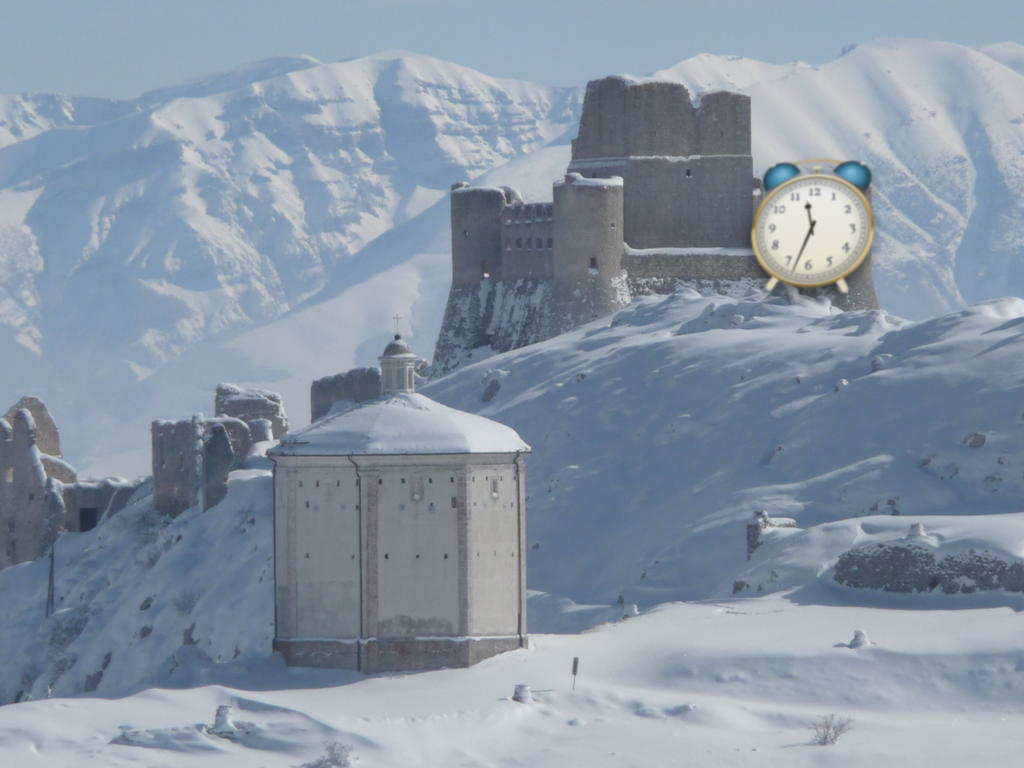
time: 11:33
